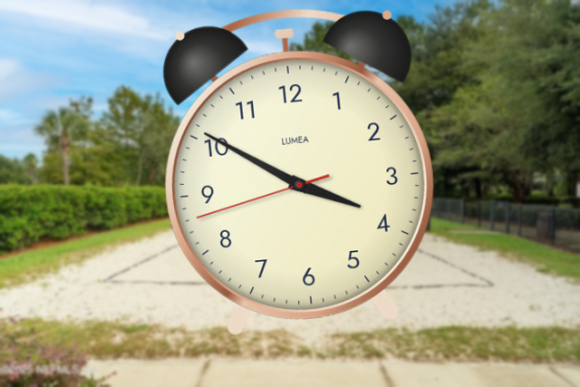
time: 3:50:43
